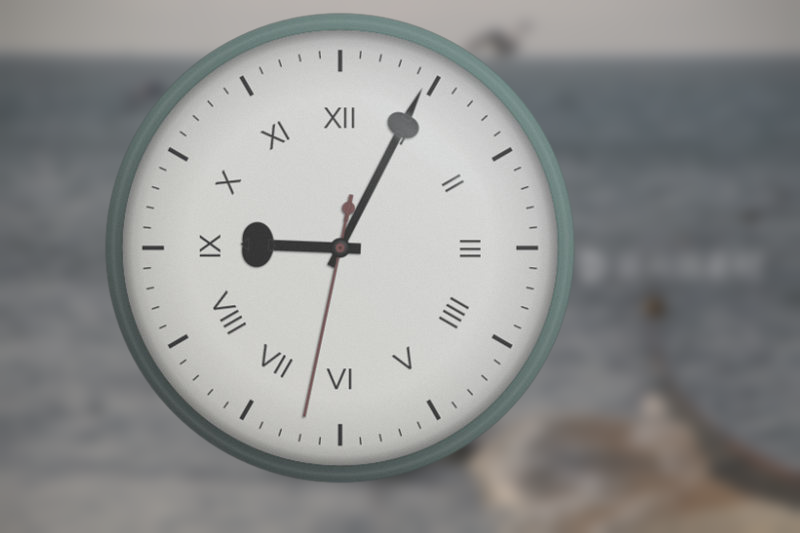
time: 9:04:32
